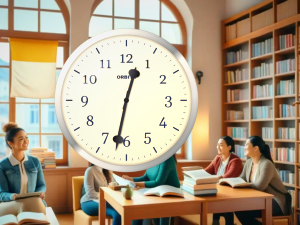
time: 12:32
